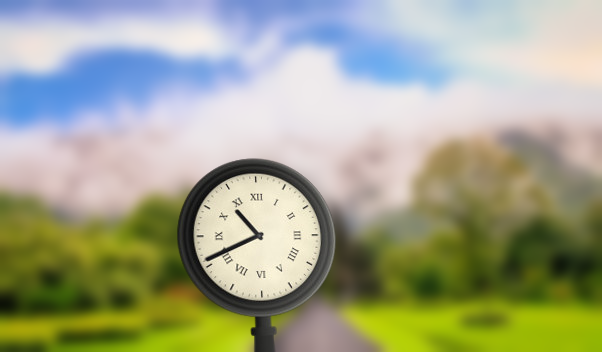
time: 10:41
